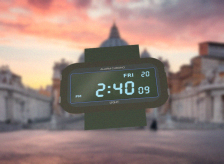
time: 2:40:09
